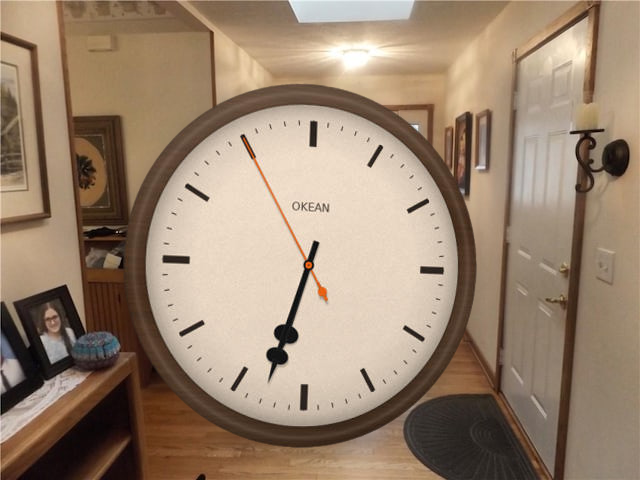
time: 6:32:55
